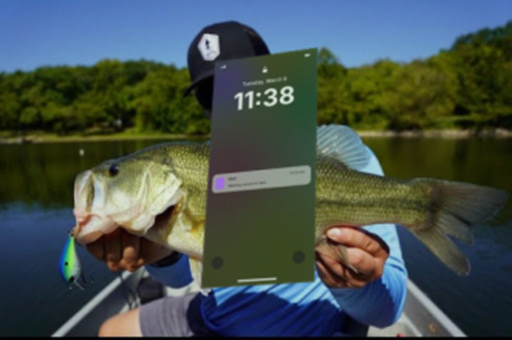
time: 11:38
